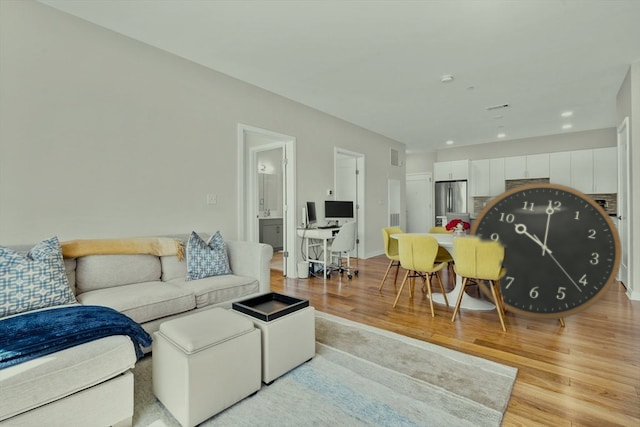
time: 9:59:22
